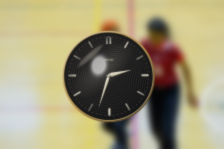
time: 2:33
